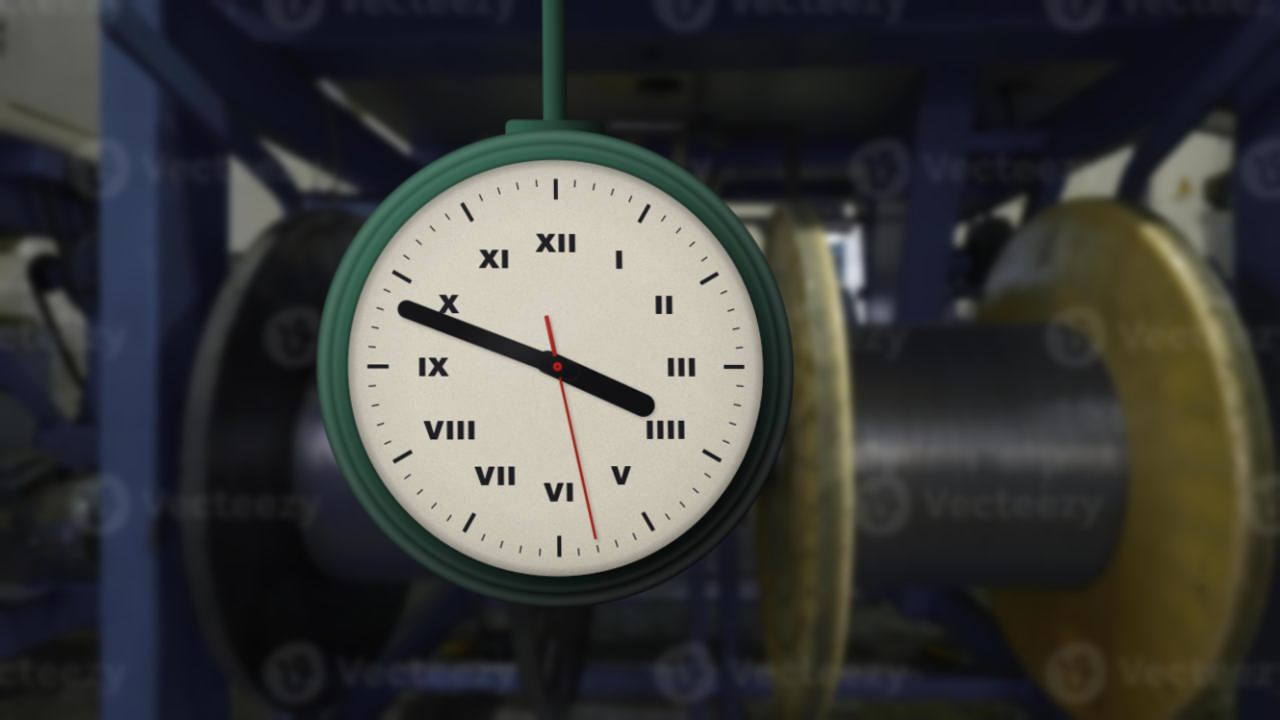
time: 3:48:28
